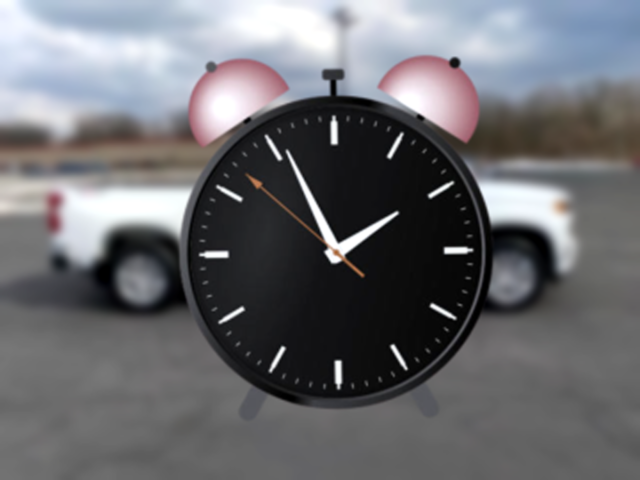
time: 1:55:52
